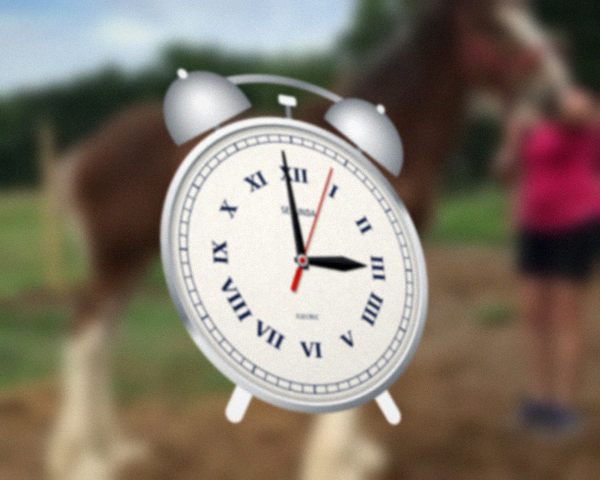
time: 2:59:04
